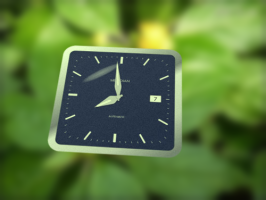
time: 7:59
